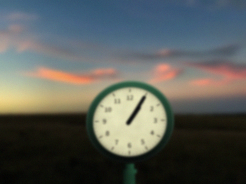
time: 1:05
